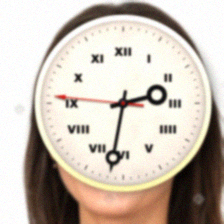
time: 2:31:46
